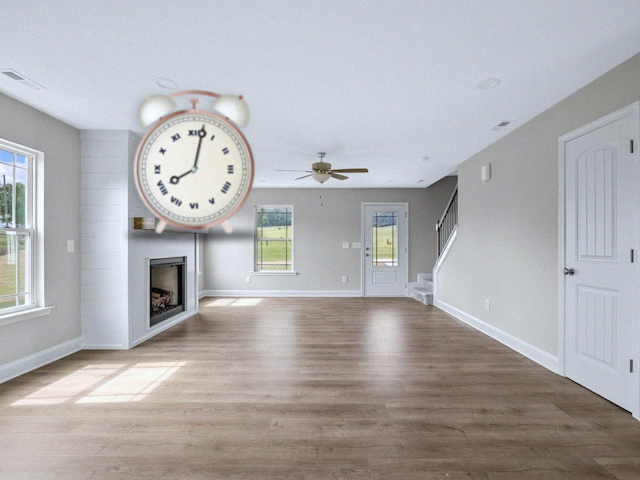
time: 8:02
